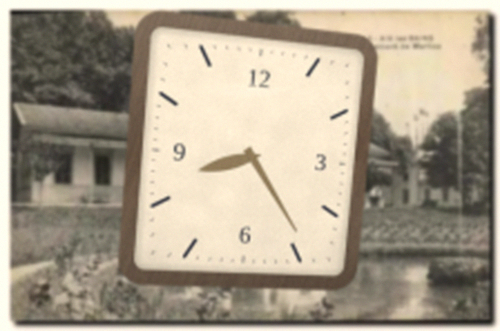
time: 8:24
